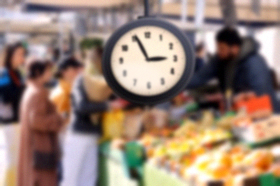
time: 2:56
